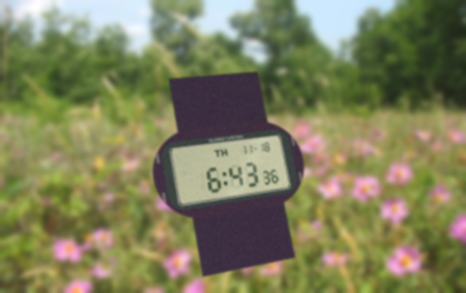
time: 6:43:36
